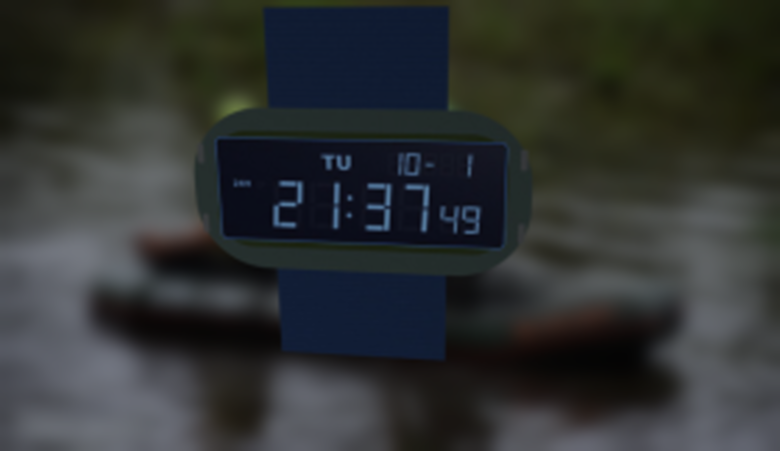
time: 21:37:49
